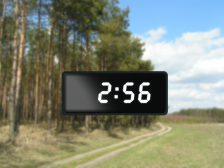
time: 2:56
